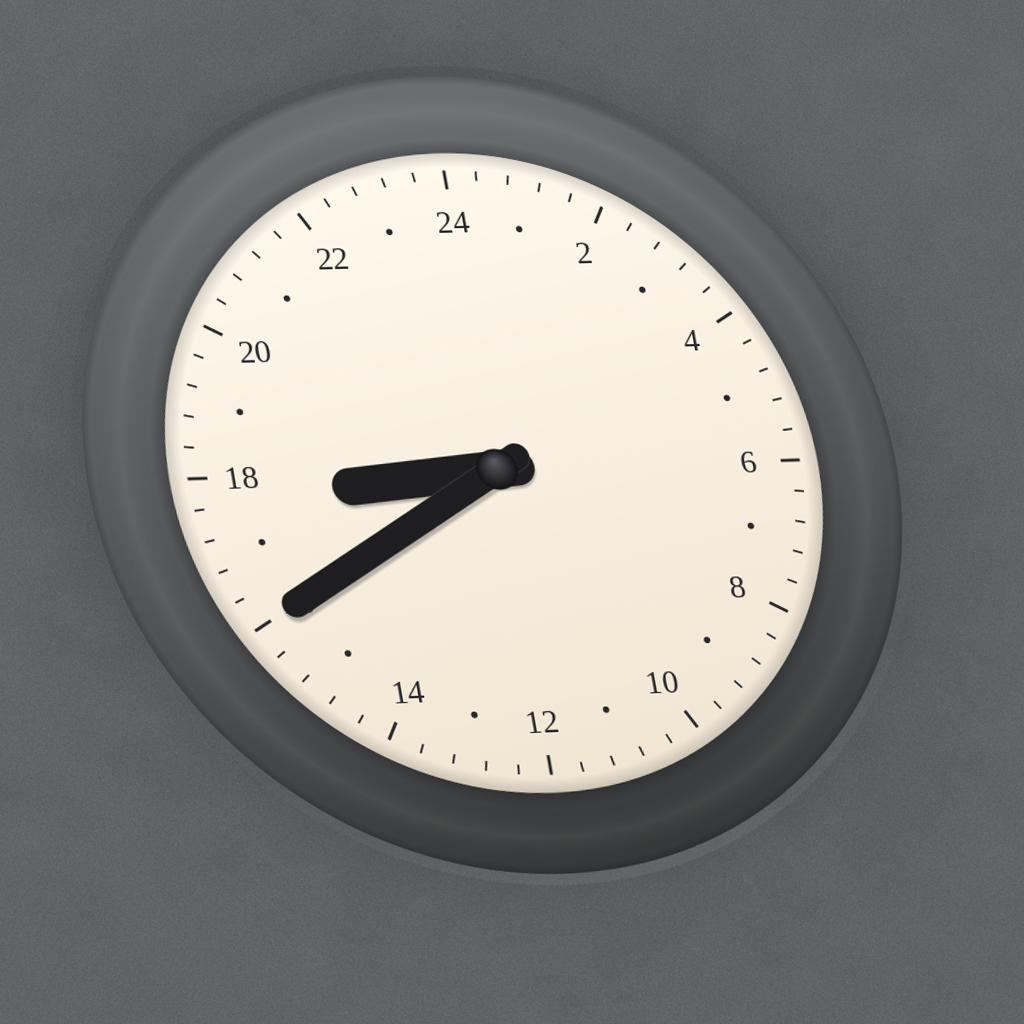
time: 17:40
